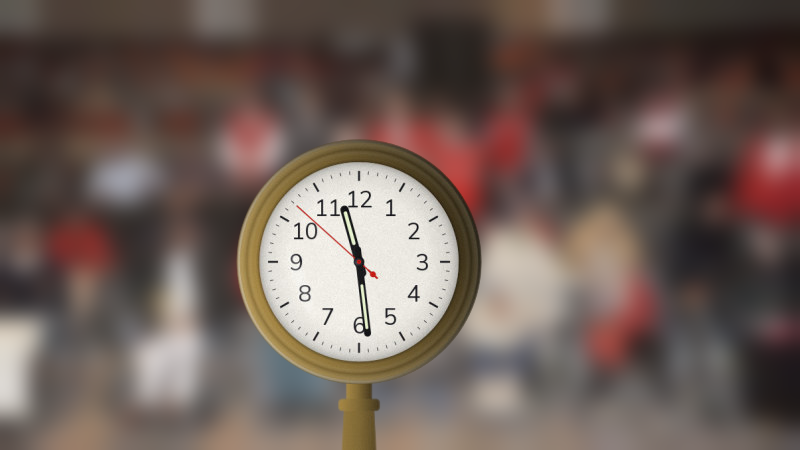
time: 11:28:52
